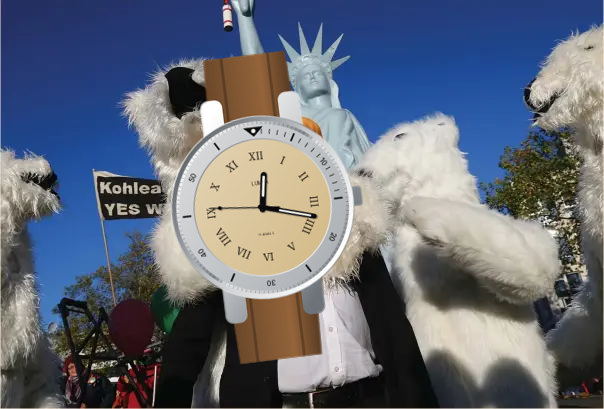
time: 12:17:46
